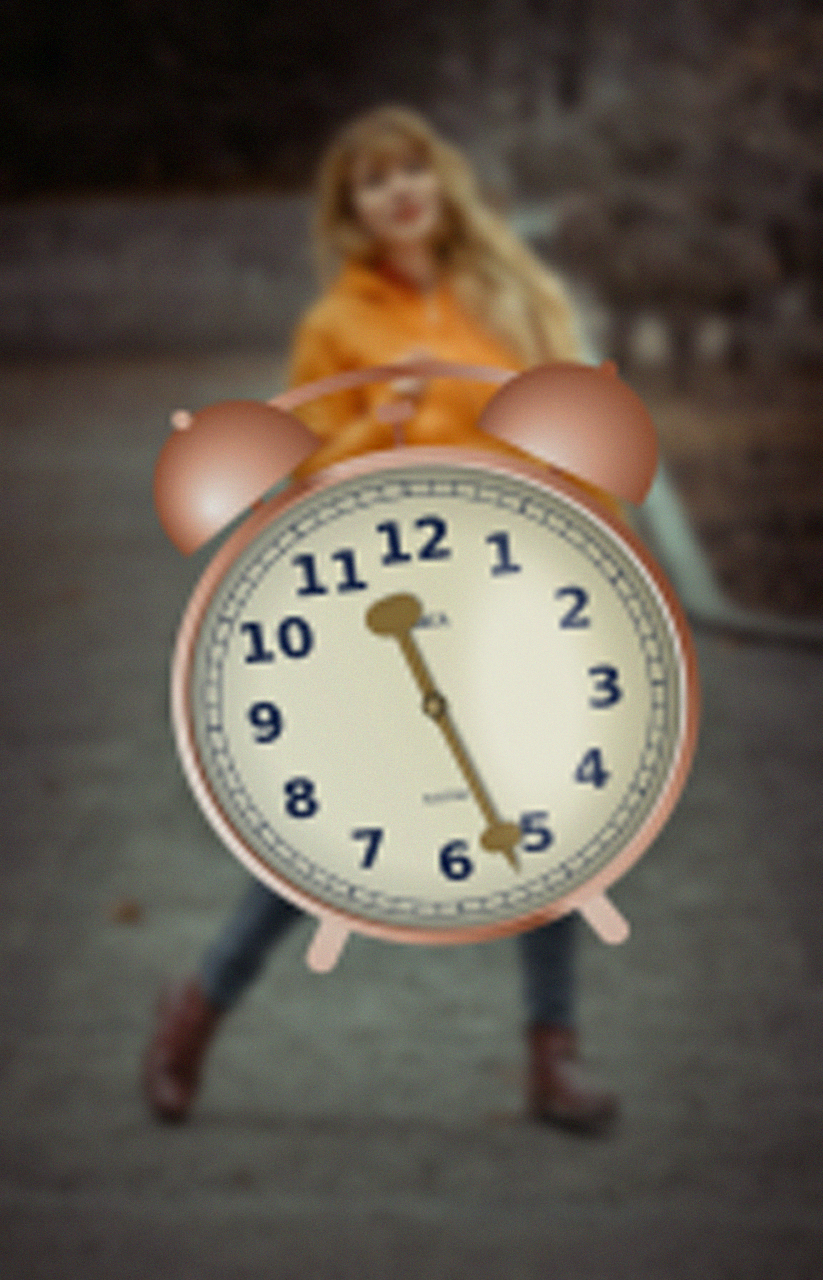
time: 11:27
